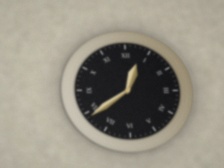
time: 12:39
